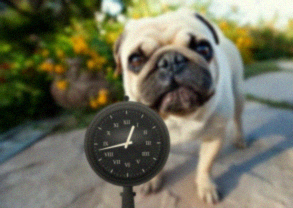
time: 12:43
